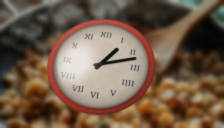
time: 1:12
